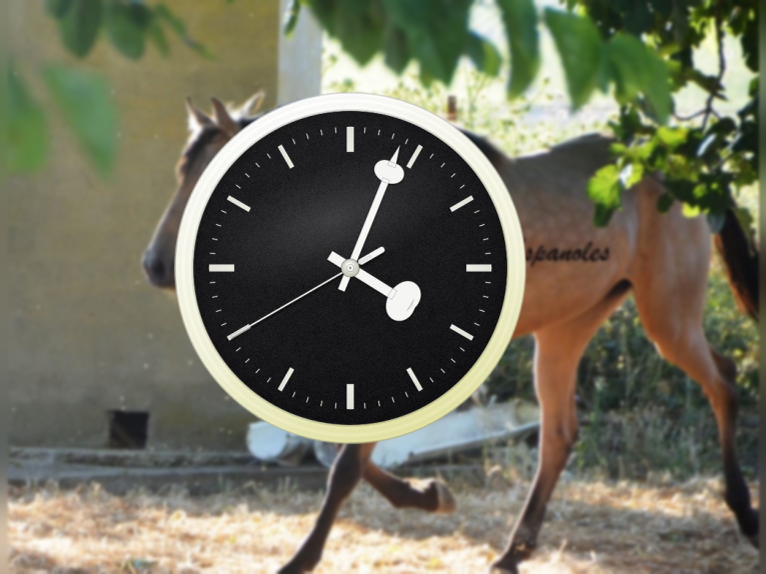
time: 4:03:40
